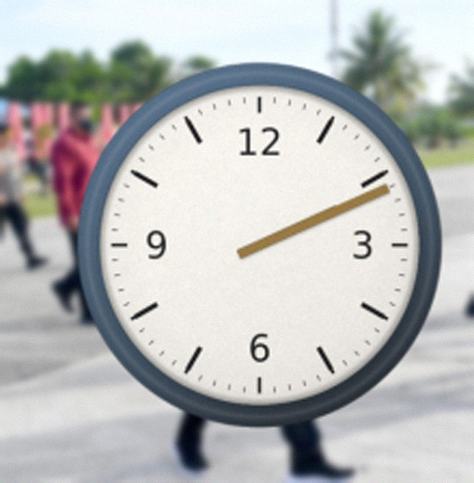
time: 2:11
